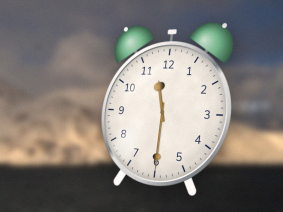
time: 11:30
